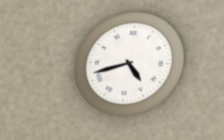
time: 4:42
